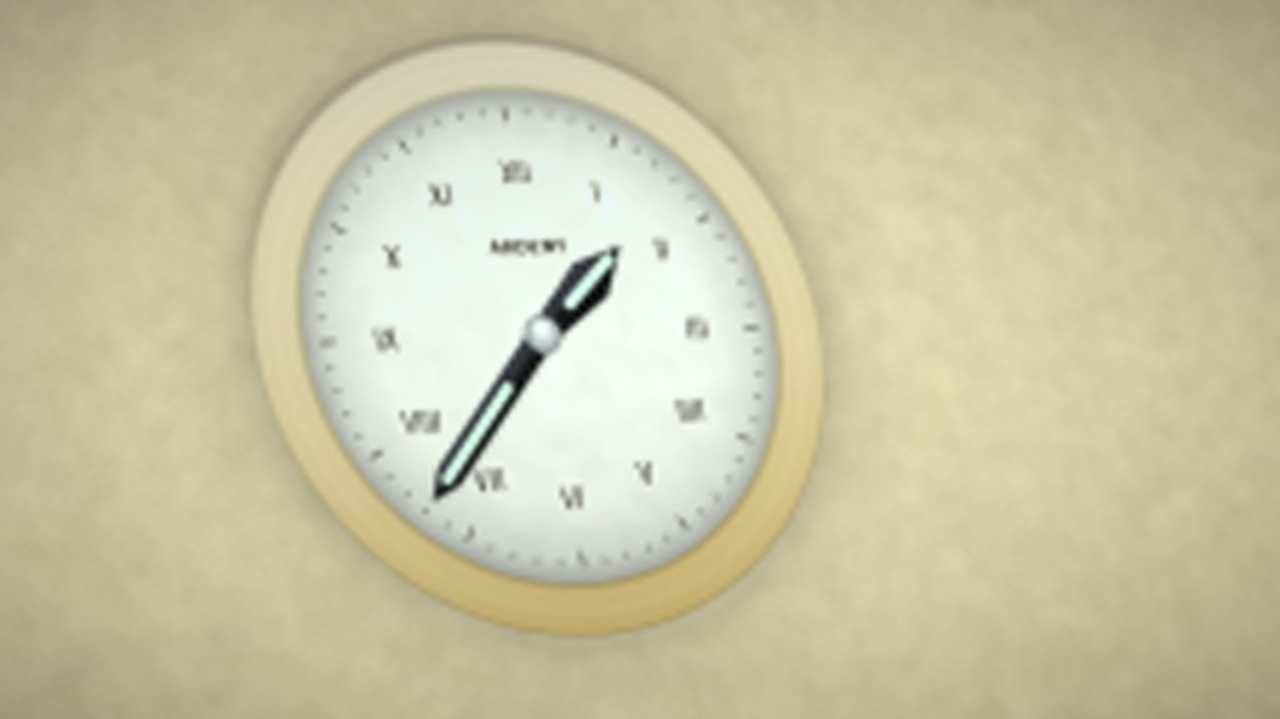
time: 1:37
